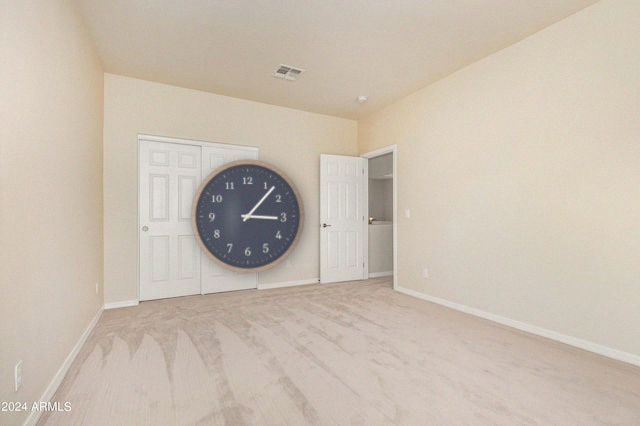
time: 3:07
